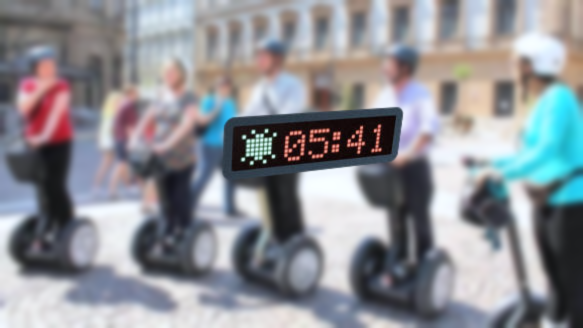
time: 5:41
